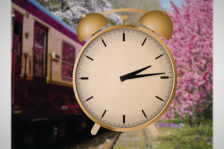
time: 2:14
